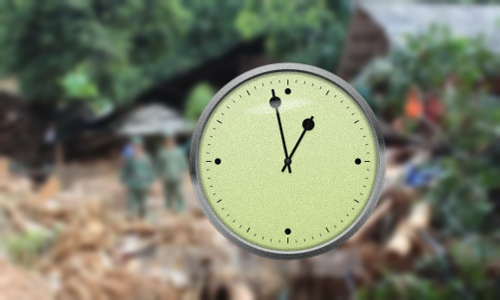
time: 12:58
